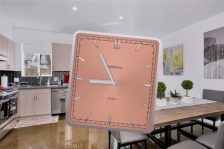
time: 8:55
